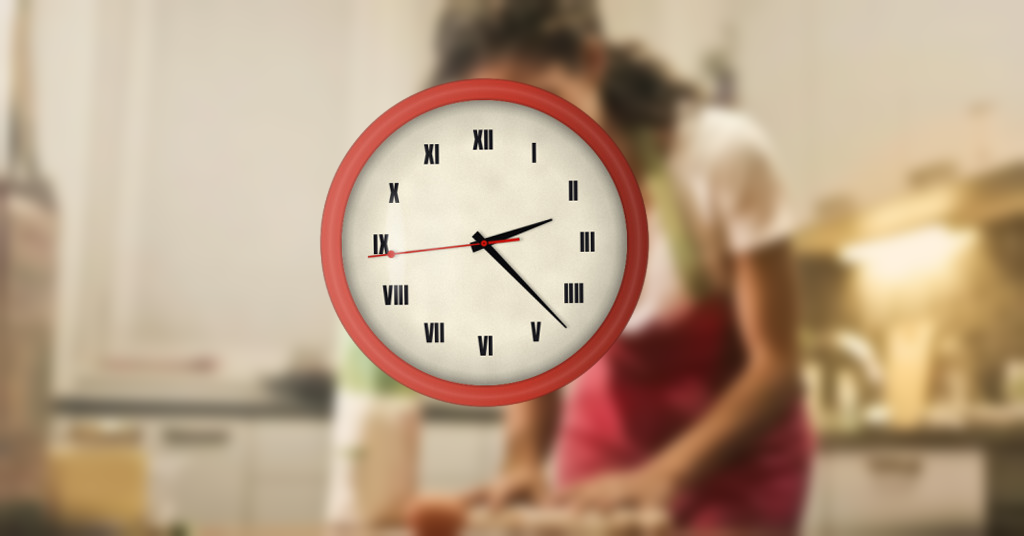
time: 2:22:44
